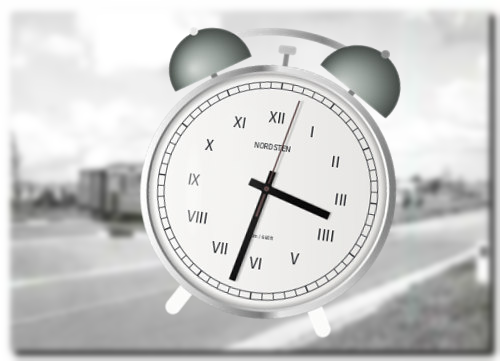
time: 3:32:02
